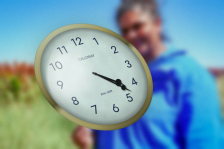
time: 4:23
